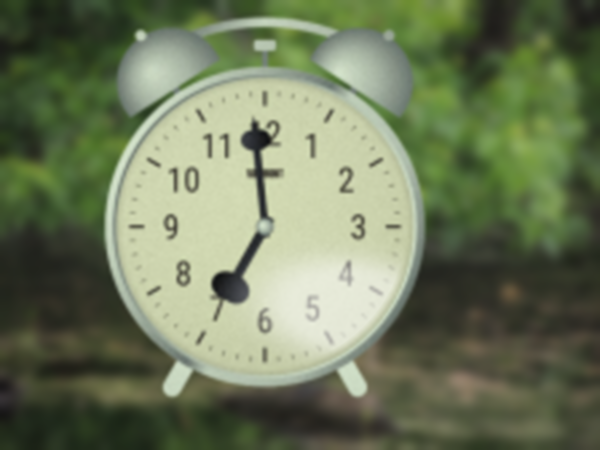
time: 6:59
